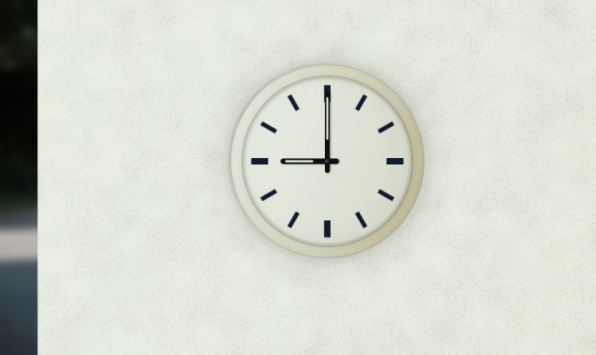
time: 9:00
